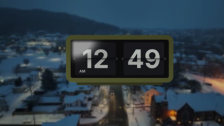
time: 12:49
